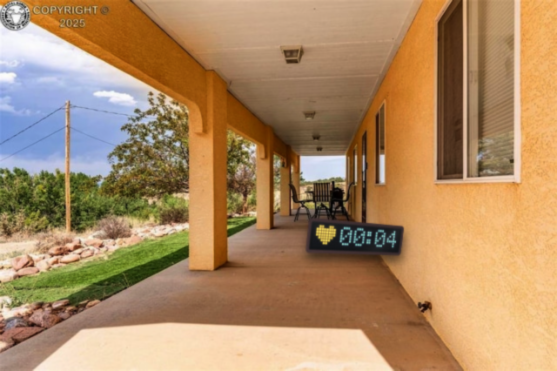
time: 0:04
